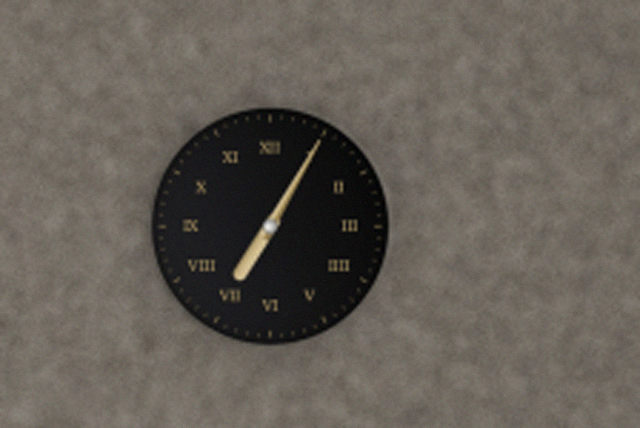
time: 7:05
